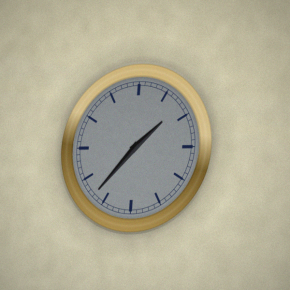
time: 1:37
